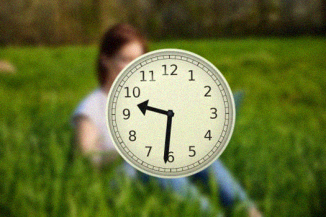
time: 9:31
